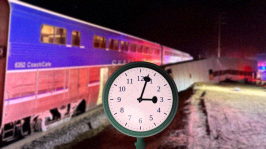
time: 3:03
